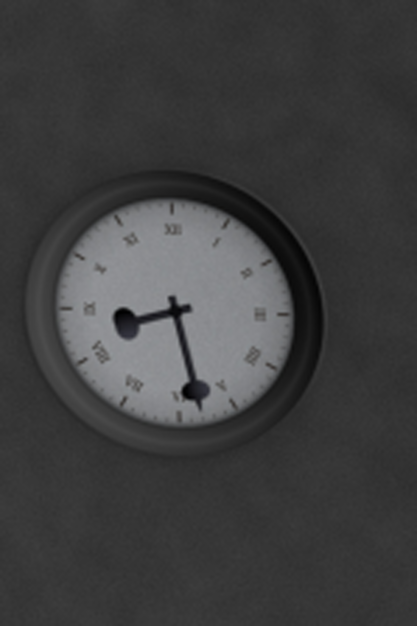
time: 8:28
